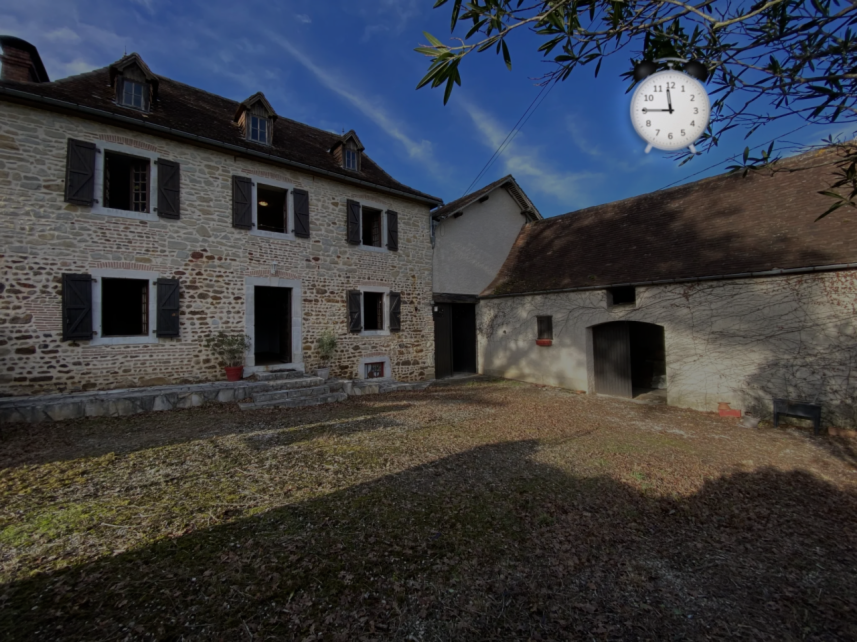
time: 11:45
